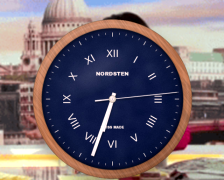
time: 6:33:14
